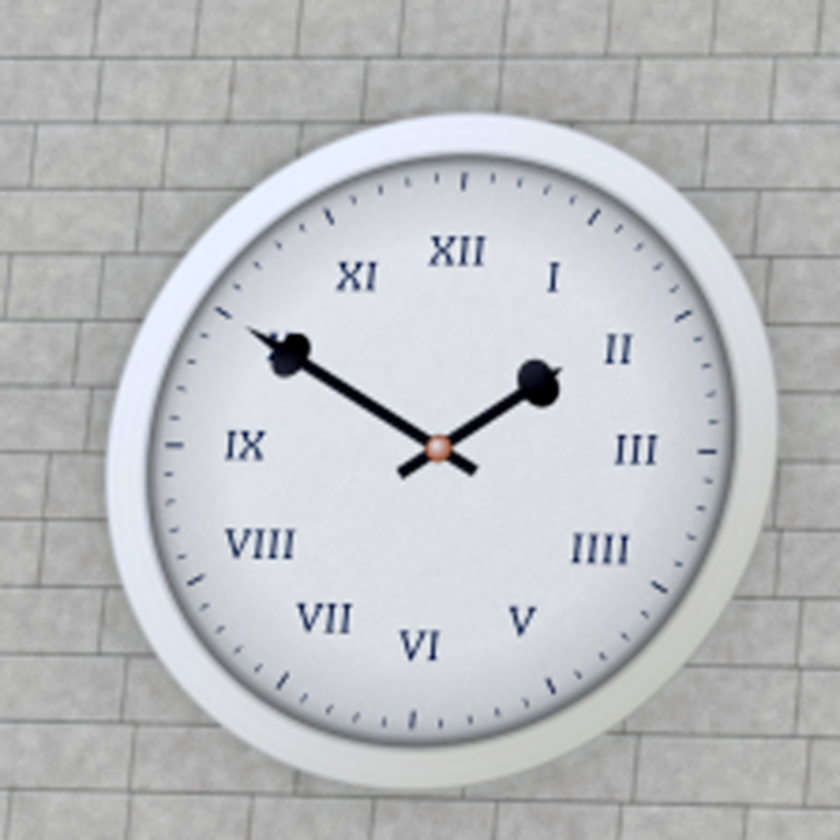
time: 1:50
